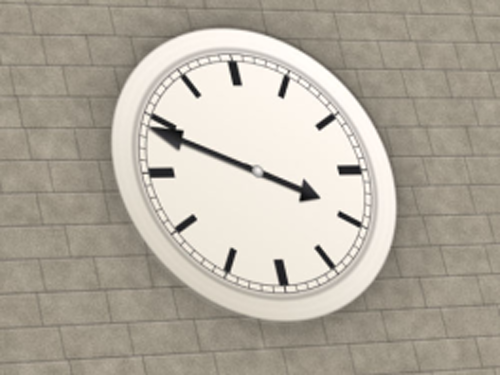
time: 3:49
